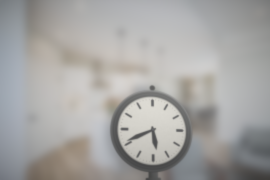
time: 5:41
